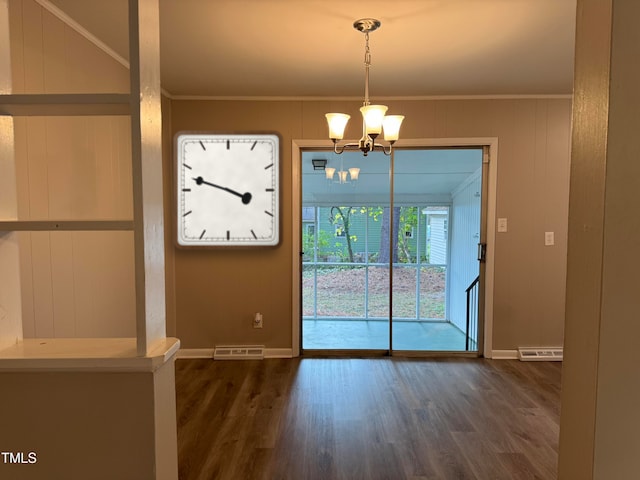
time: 3:48
